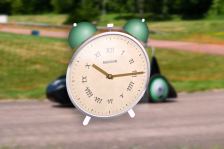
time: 10:15
